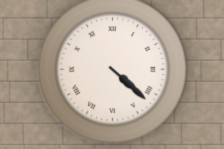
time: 4:22
